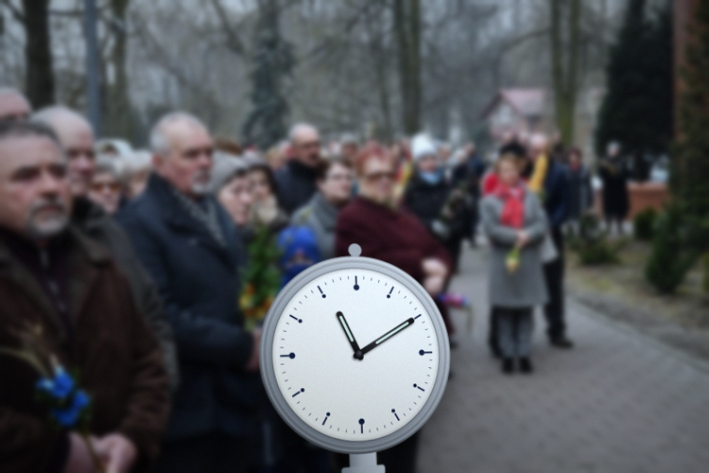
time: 11:10
